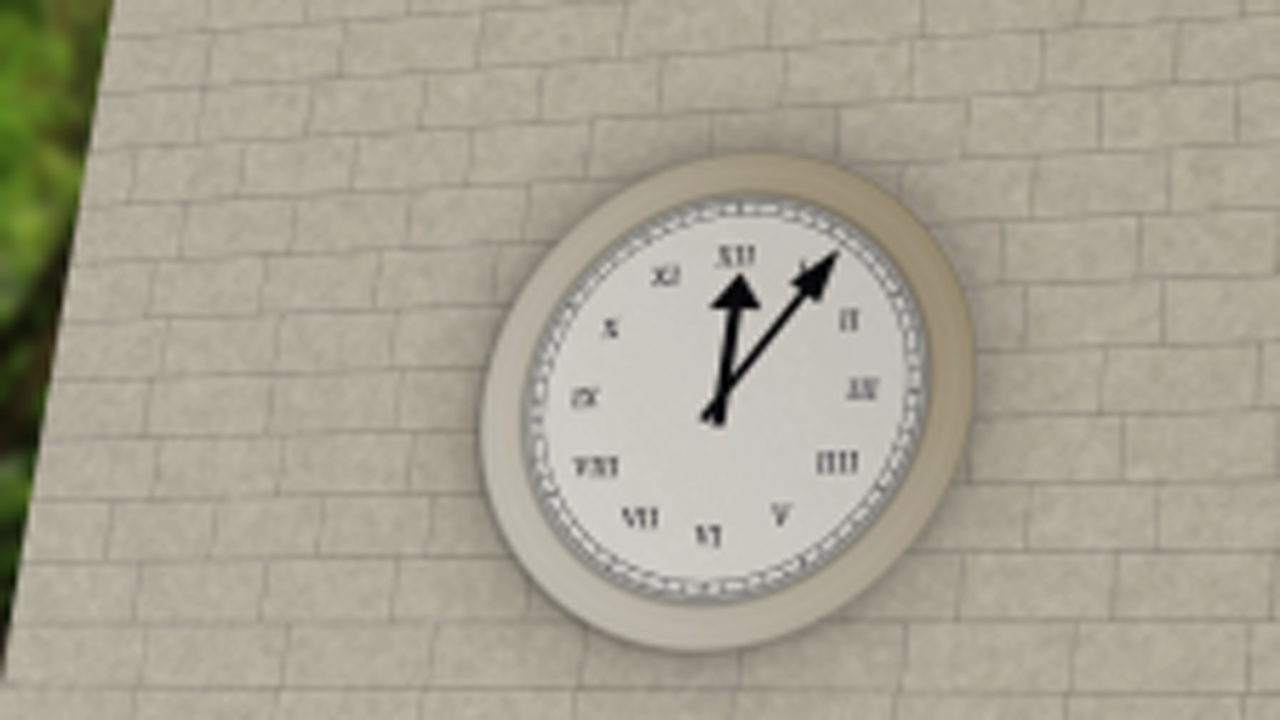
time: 12:06
